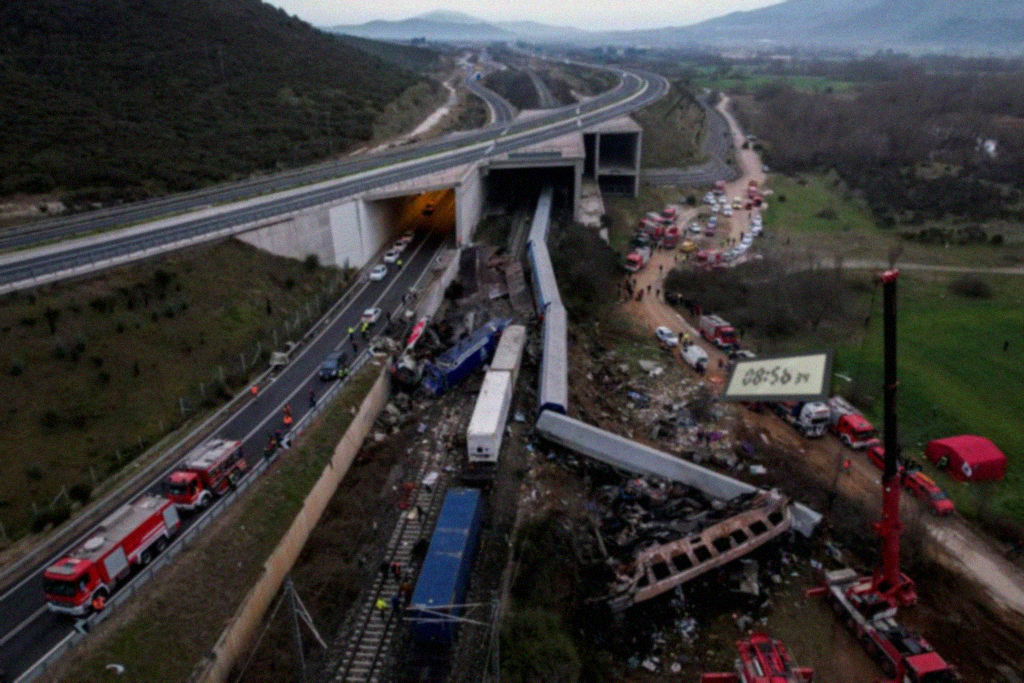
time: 8:56
